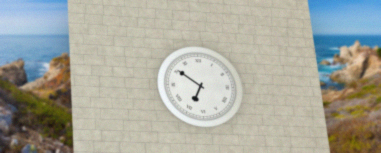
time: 6:51
